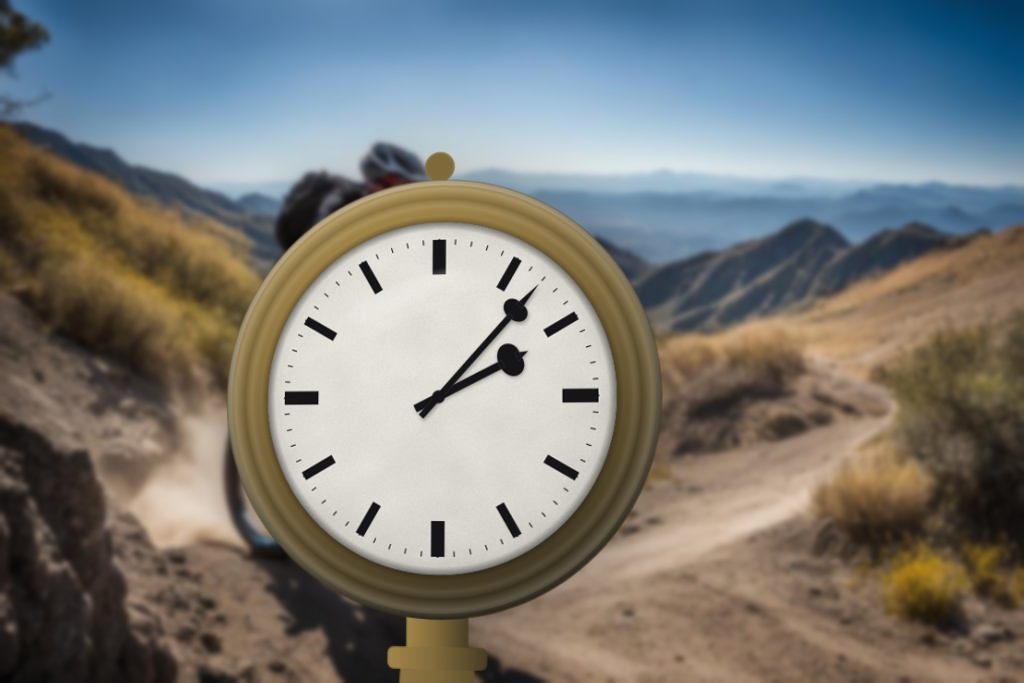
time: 2:07
